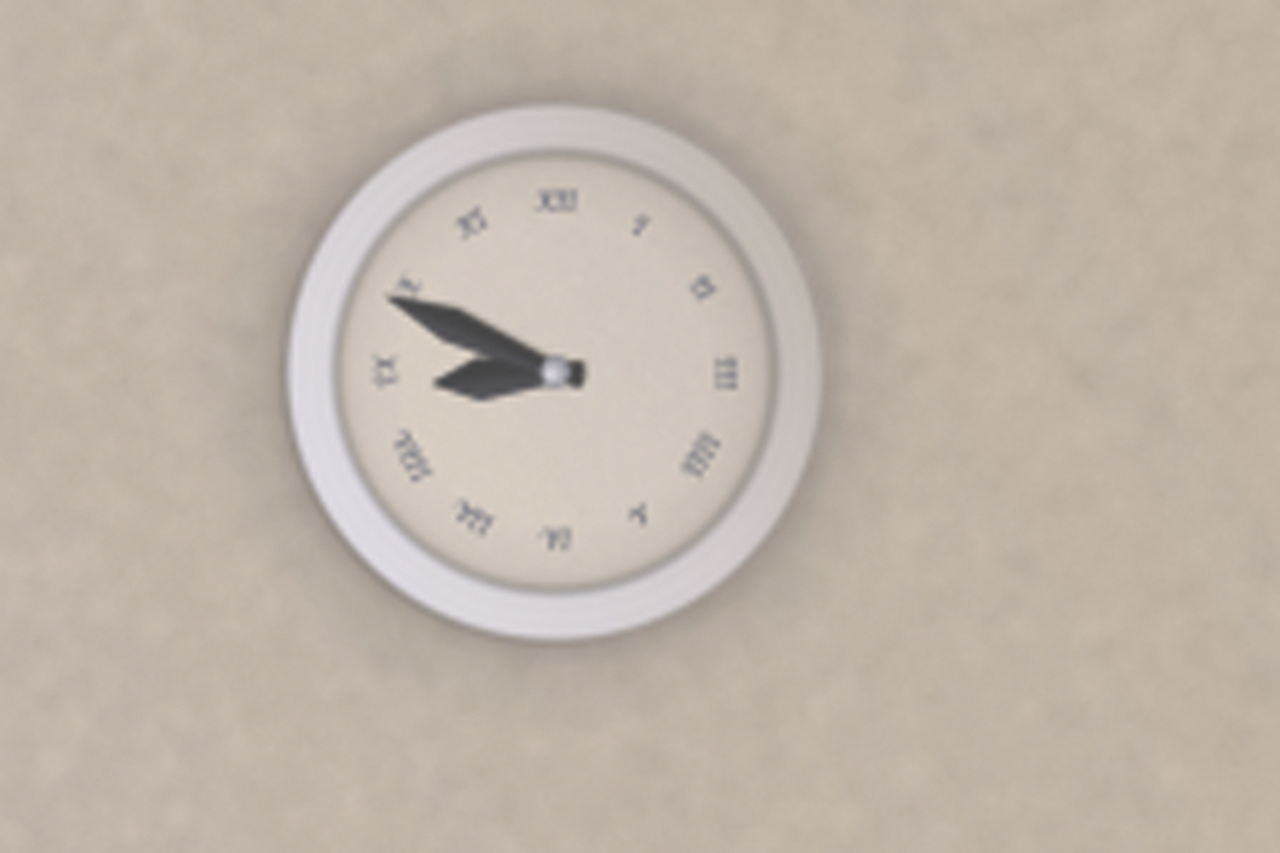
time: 8:49
